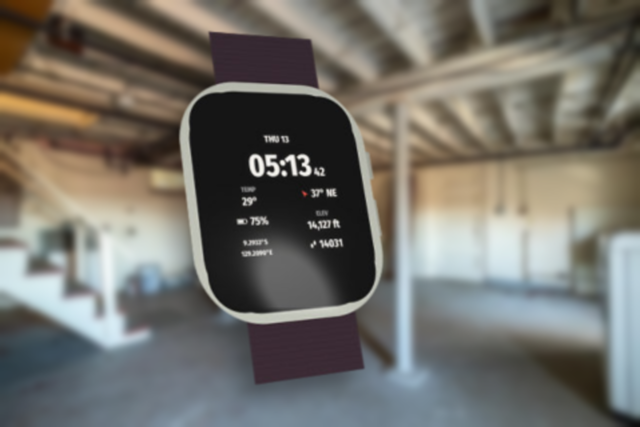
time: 5:13:42
